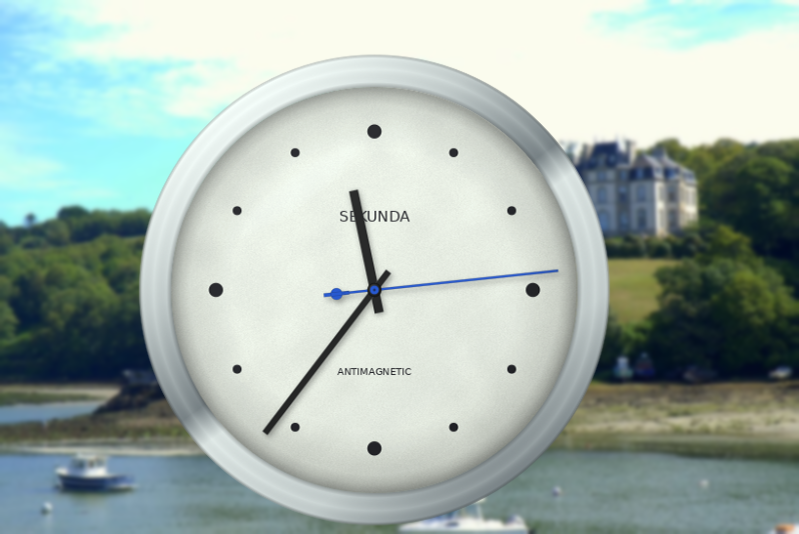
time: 11:36:14
